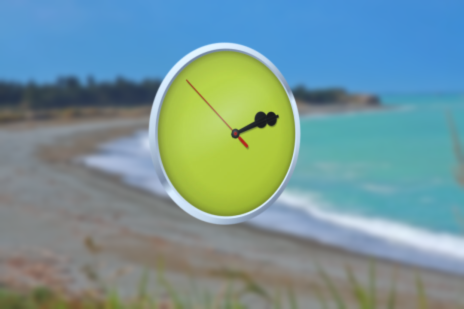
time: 2:11:52
